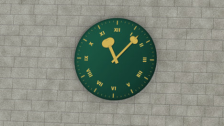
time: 11:07
